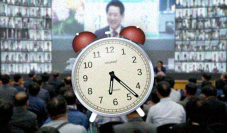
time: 6:23
